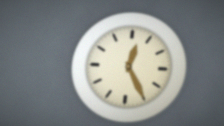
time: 12:25
